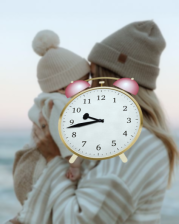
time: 9:43
